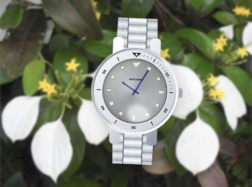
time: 10:05
